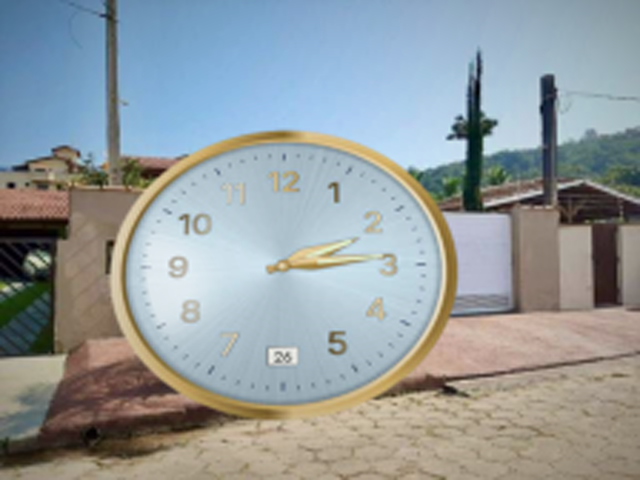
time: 2:14
